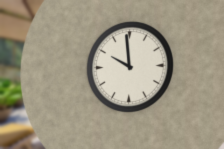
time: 9:59
